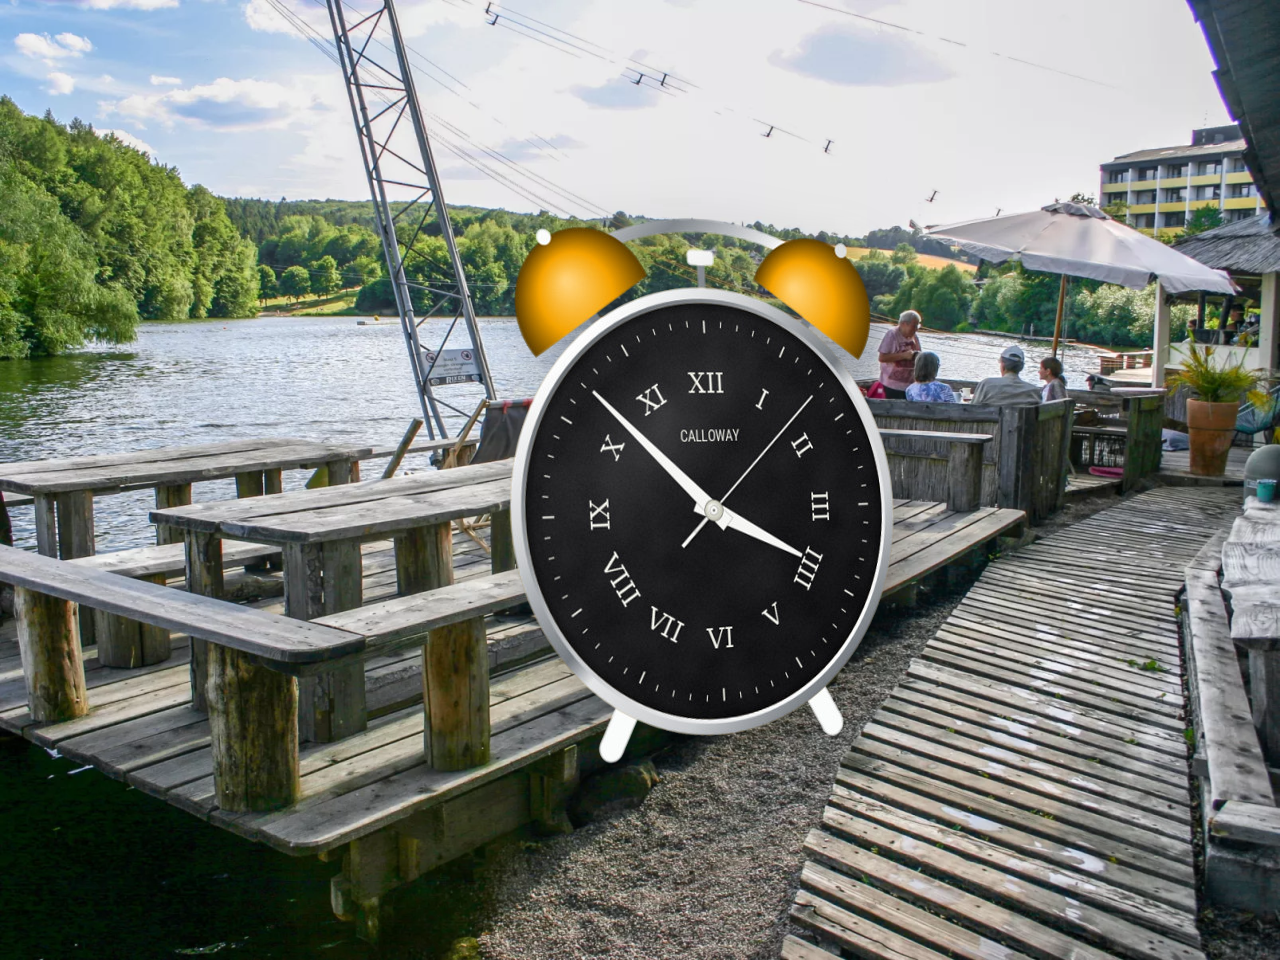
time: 3:52:08
